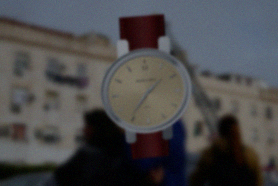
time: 1:36
